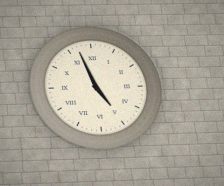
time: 4:57
